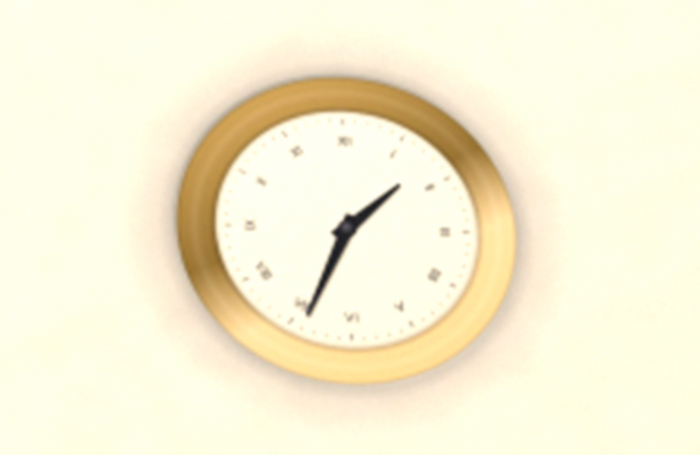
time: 1:34
